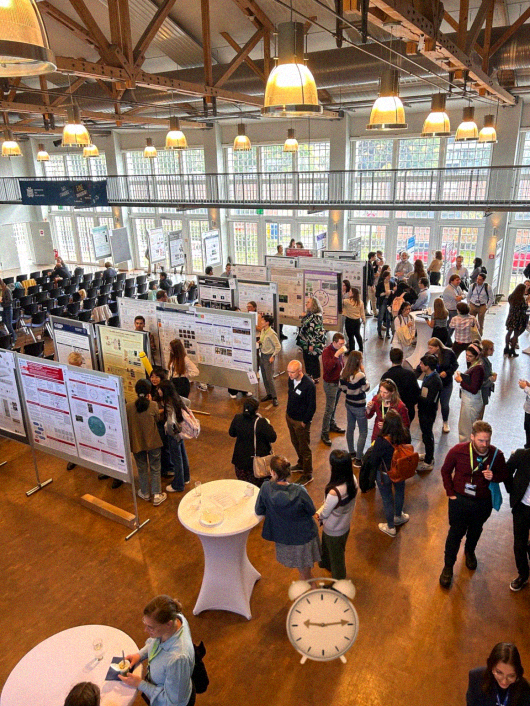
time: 9:14
